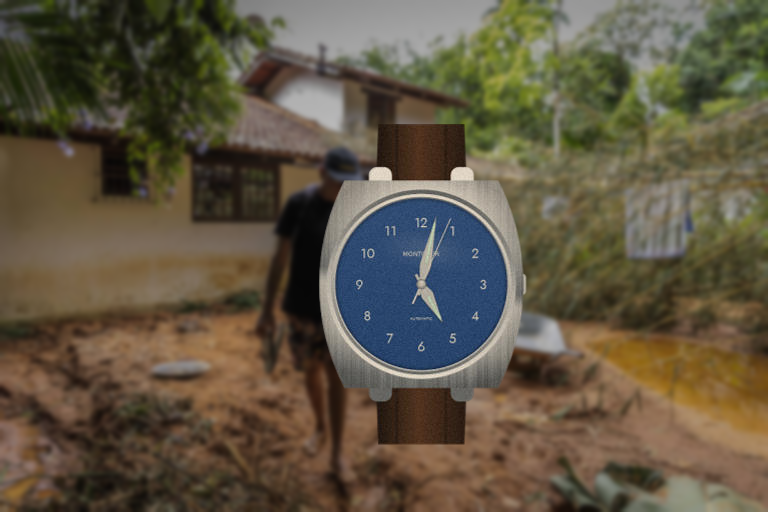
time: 5:02:04
